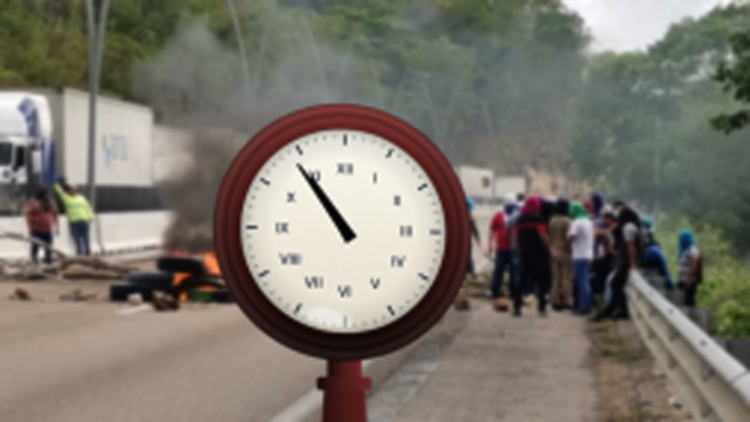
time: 10:54
